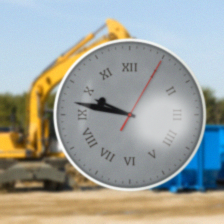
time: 9:47:05
